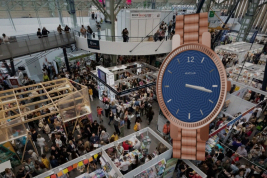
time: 3:17
